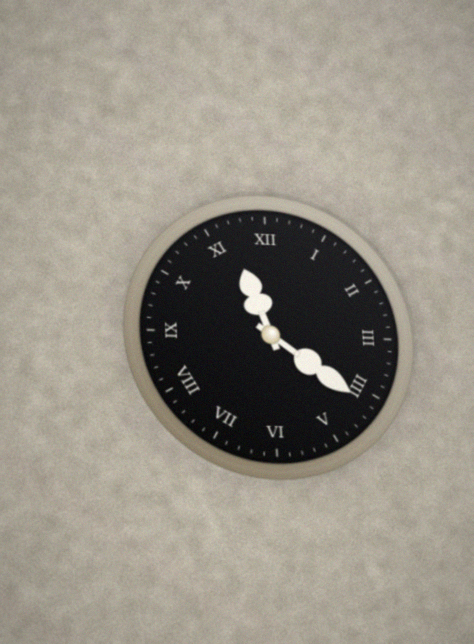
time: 11:21
